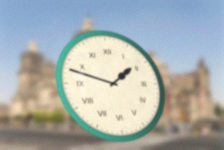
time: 1:48
